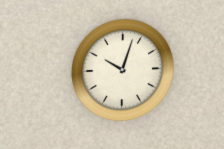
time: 10:03
